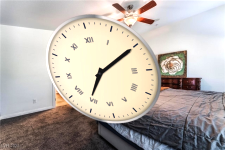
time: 7:10
